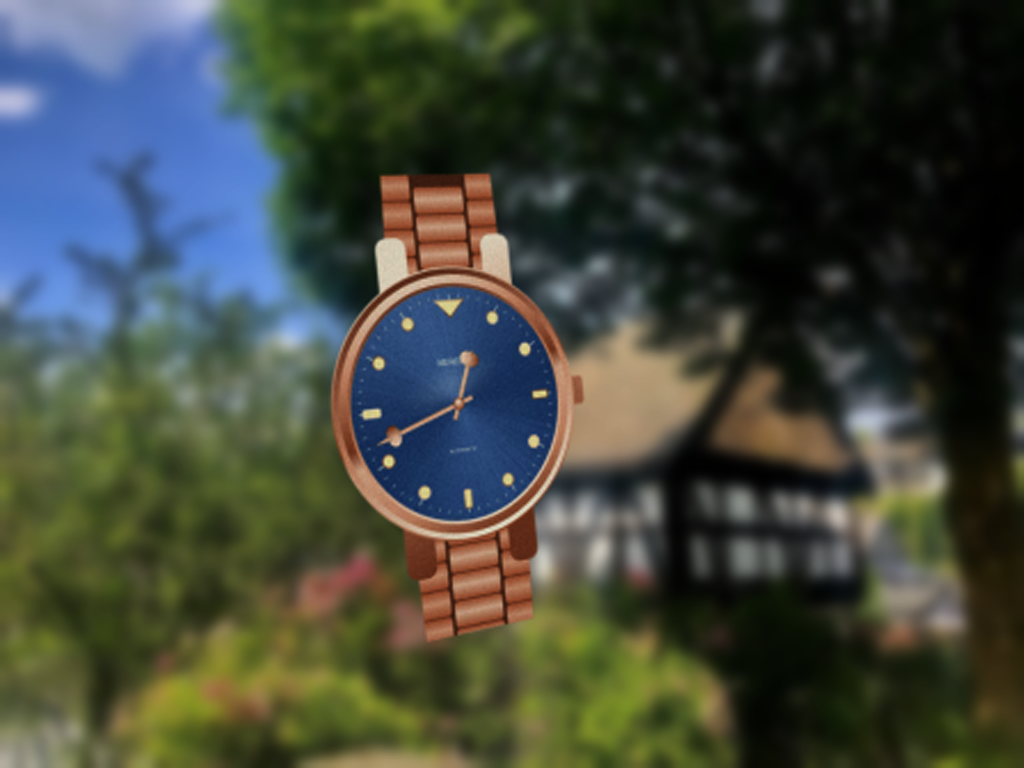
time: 12:42
